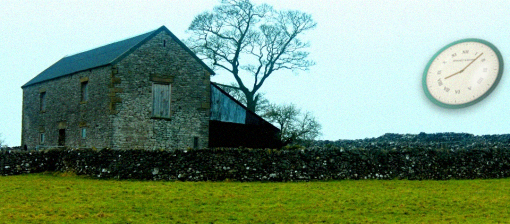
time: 8:07
